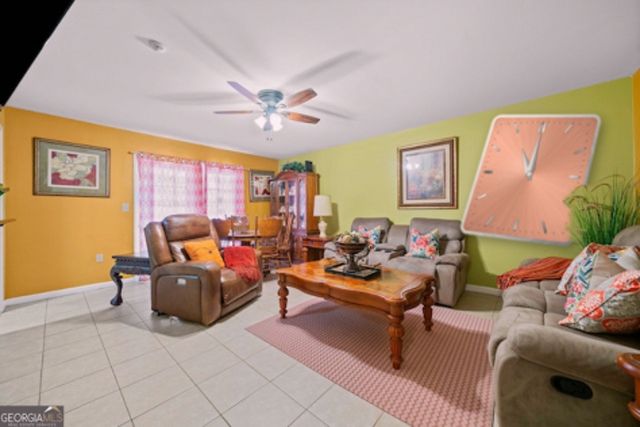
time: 11:00
